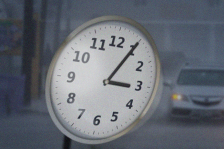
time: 3:05
